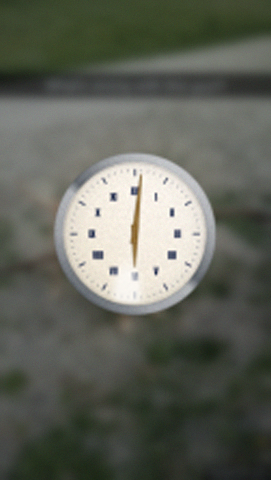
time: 6:01
